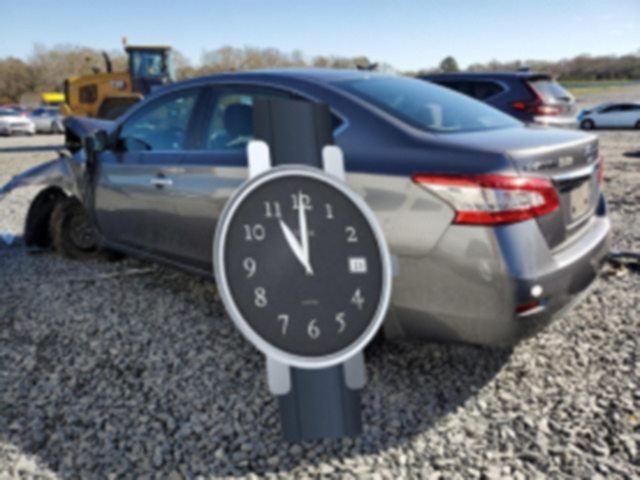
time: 11:00
